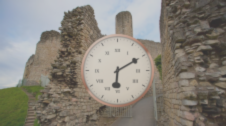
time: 6:10
